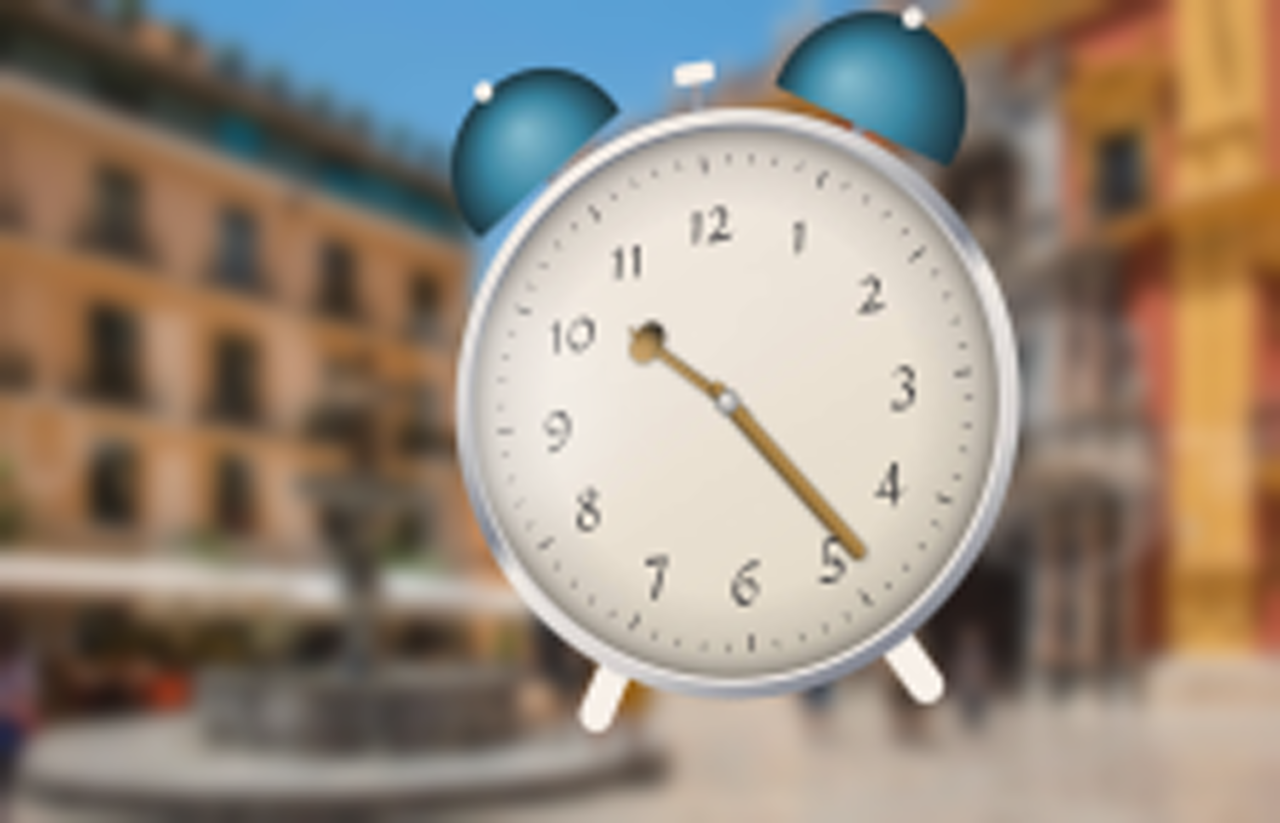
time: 10:24
